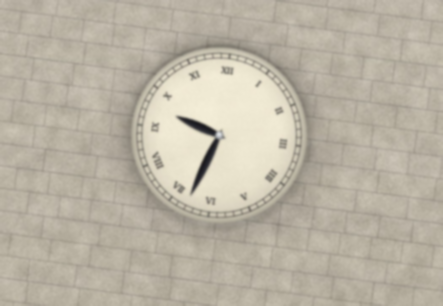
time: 9:33
